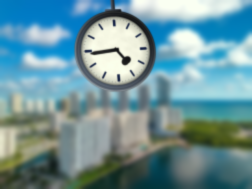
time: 4:44
